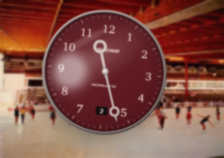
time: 11:27
